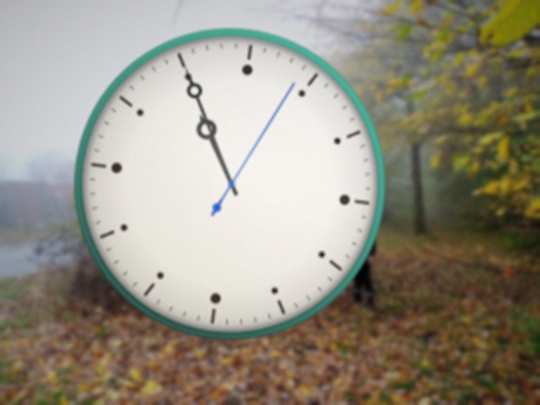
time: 10:55:04
